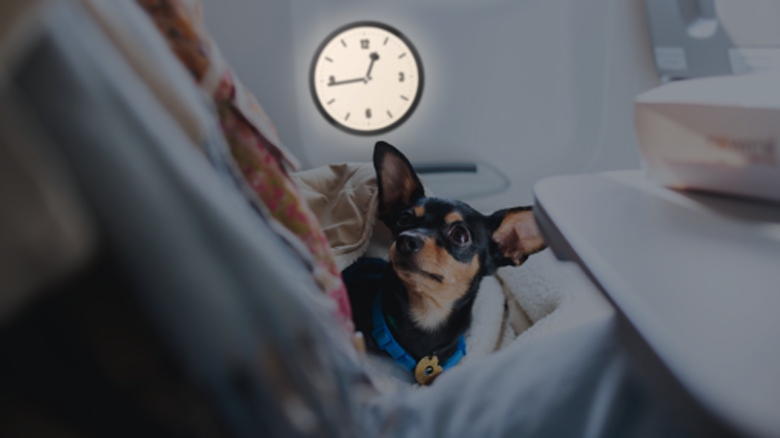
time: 12:44
